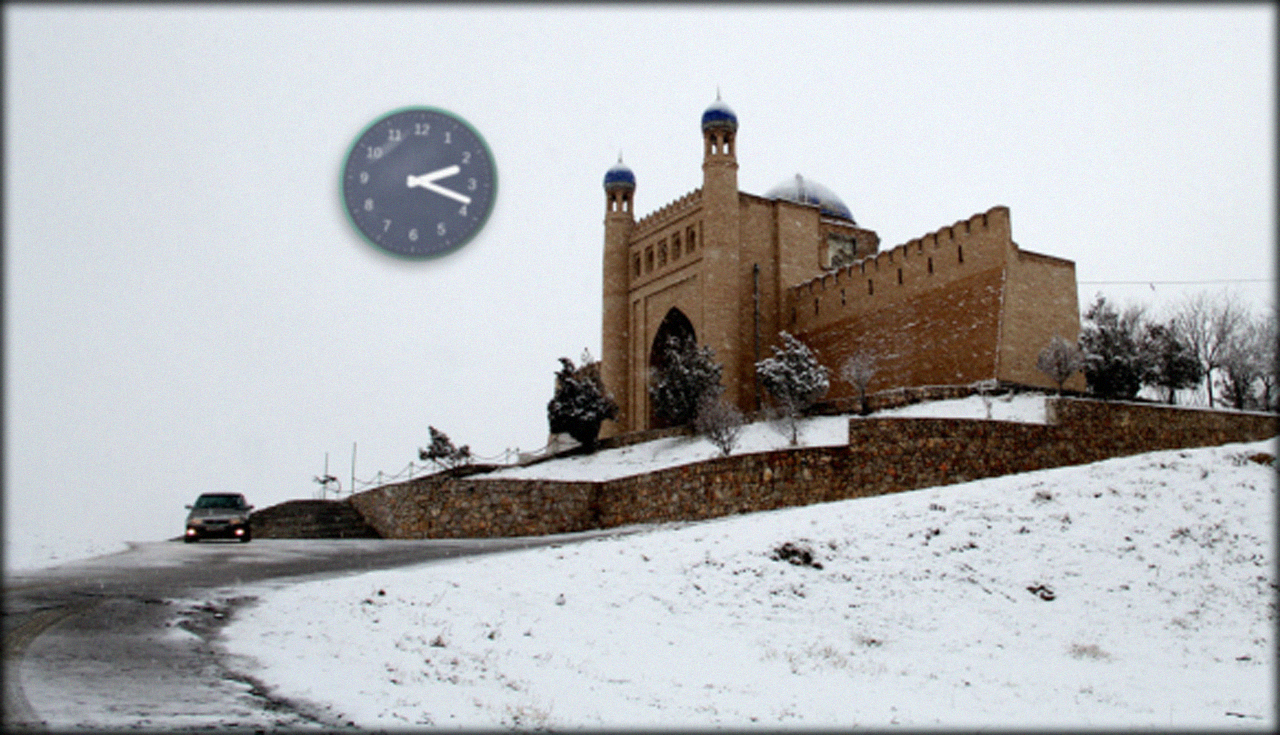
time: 2:18
